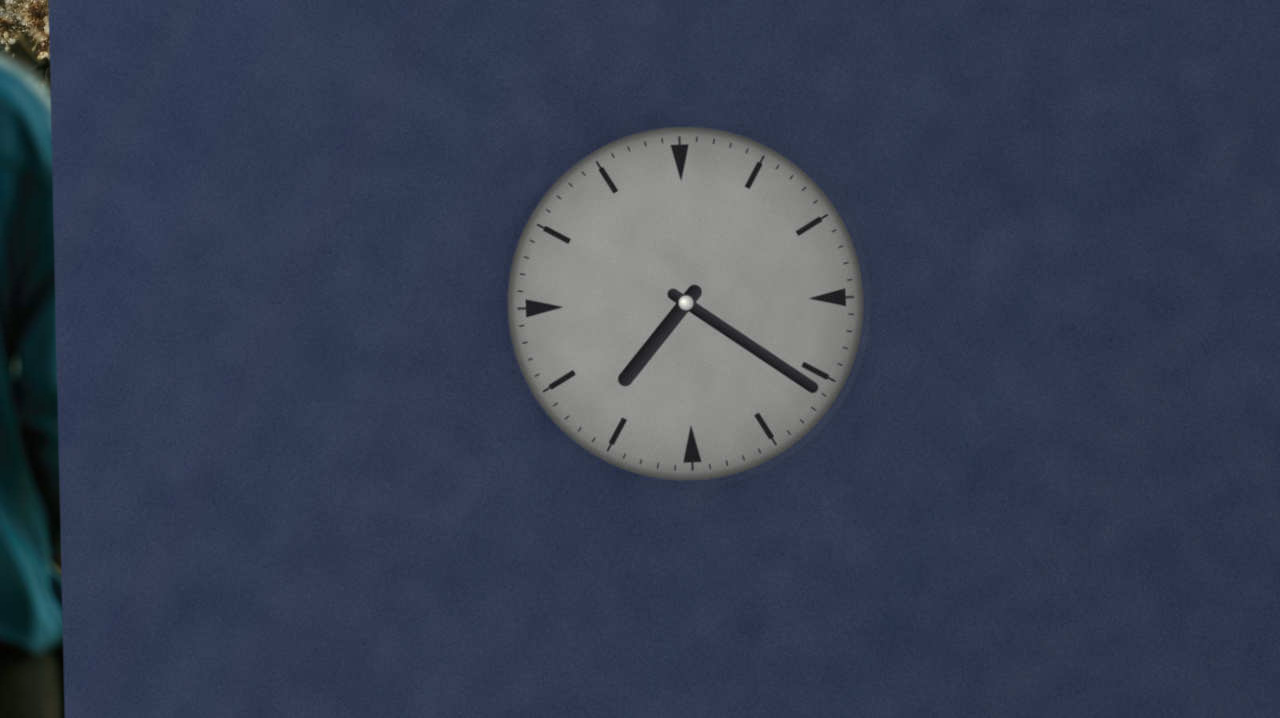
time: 7:21
